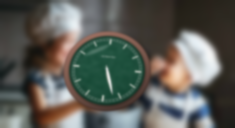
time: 5:27
